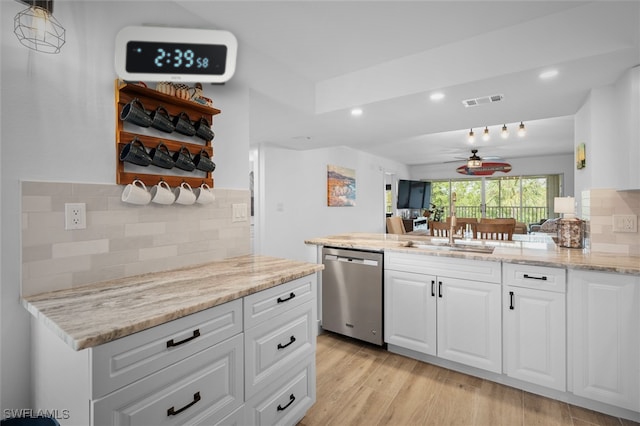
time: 2:39:58
